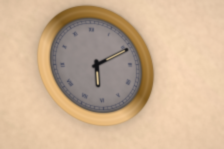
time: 6:11
